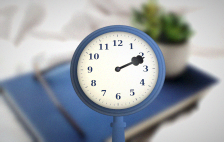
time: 2:11
